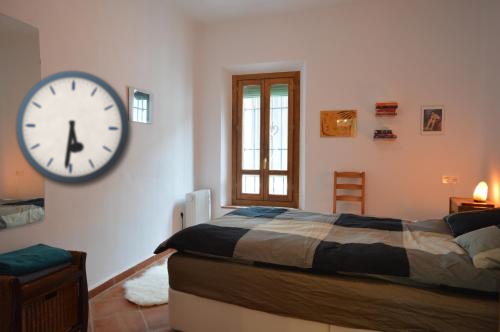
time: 5:31
